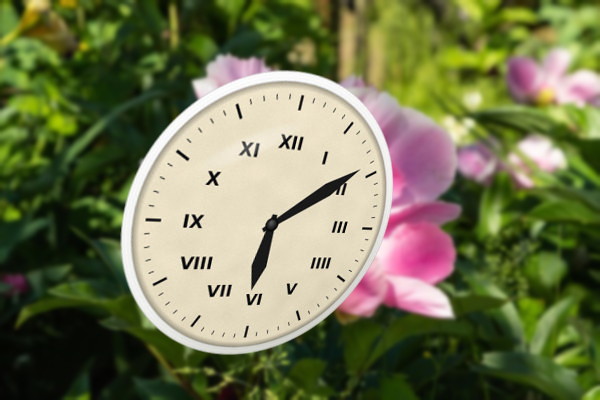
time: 6:09
